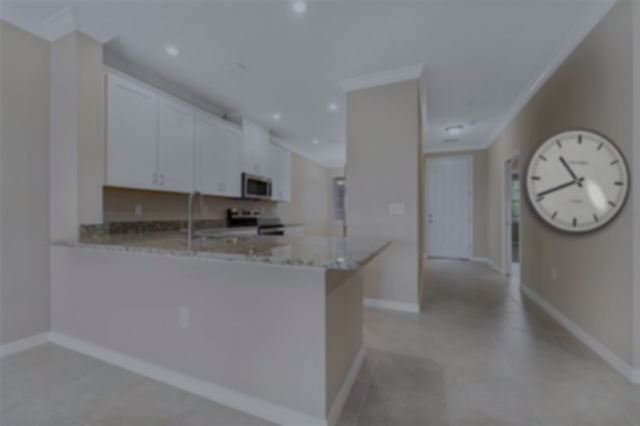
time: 10:41
